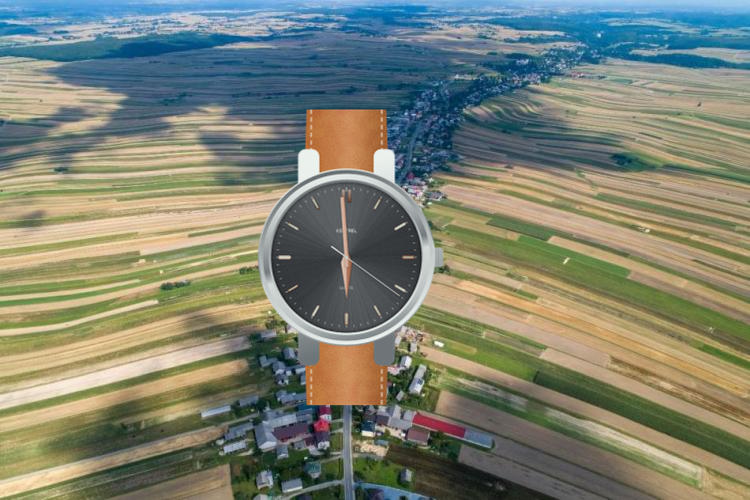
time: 5:59:21
